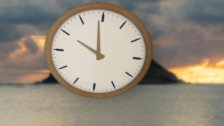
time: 9:59
